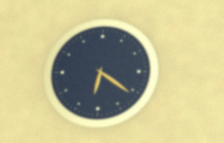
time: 6:21
